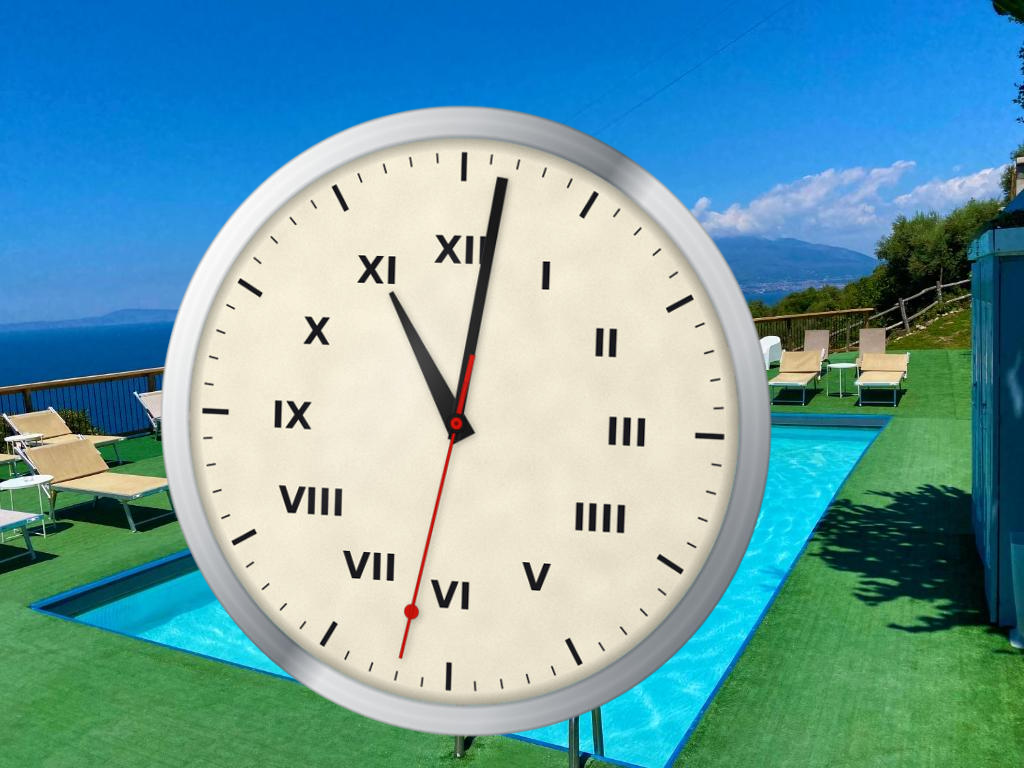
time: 11:01:32
